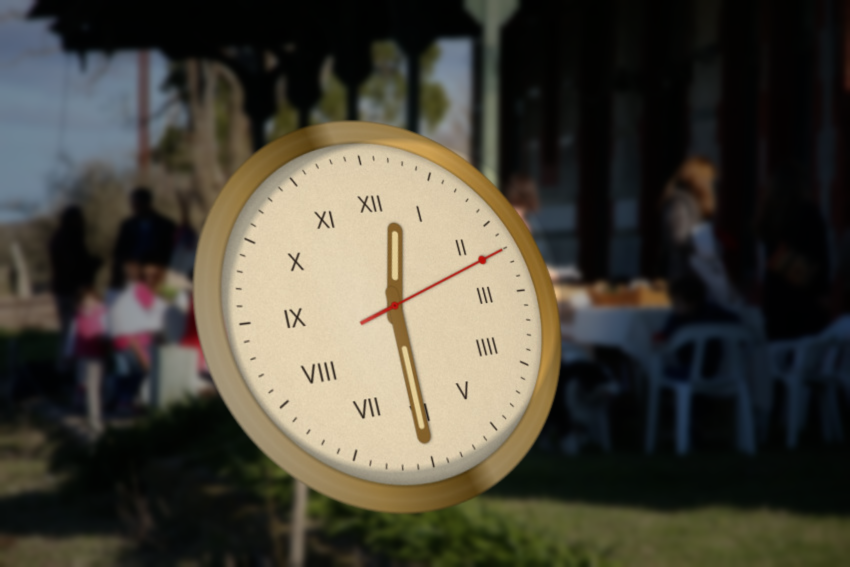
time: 12:30:12
